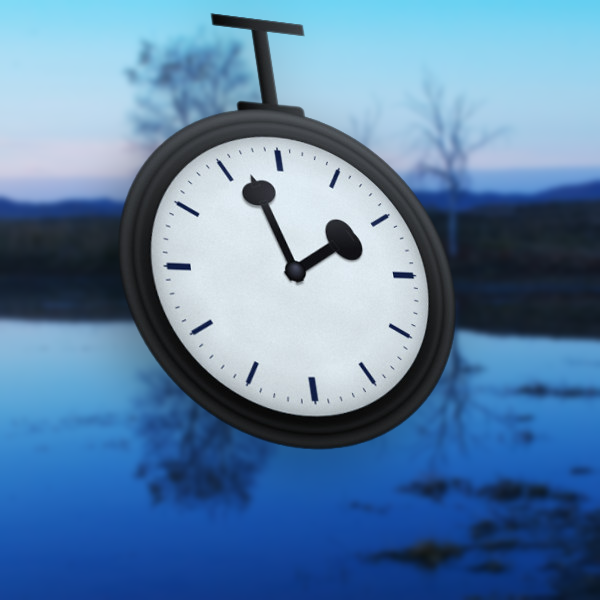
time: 1:57
